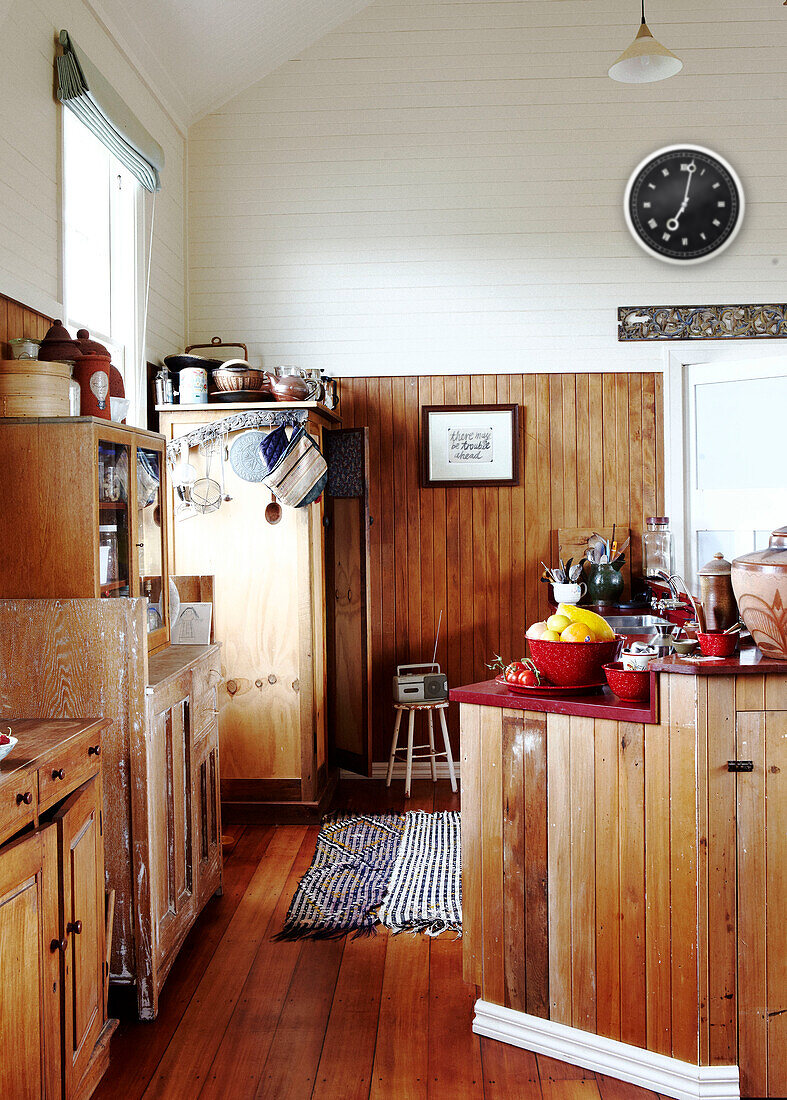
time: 7:02
